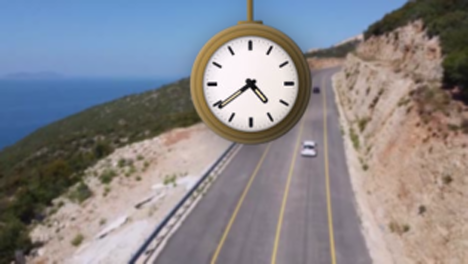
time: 4:39
